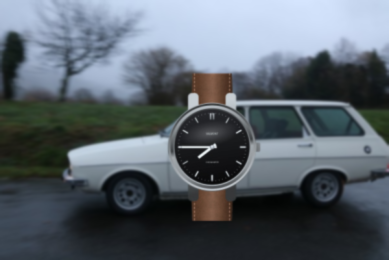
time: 7:45
